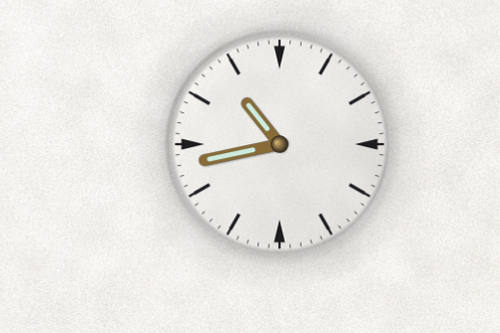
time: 10:43
